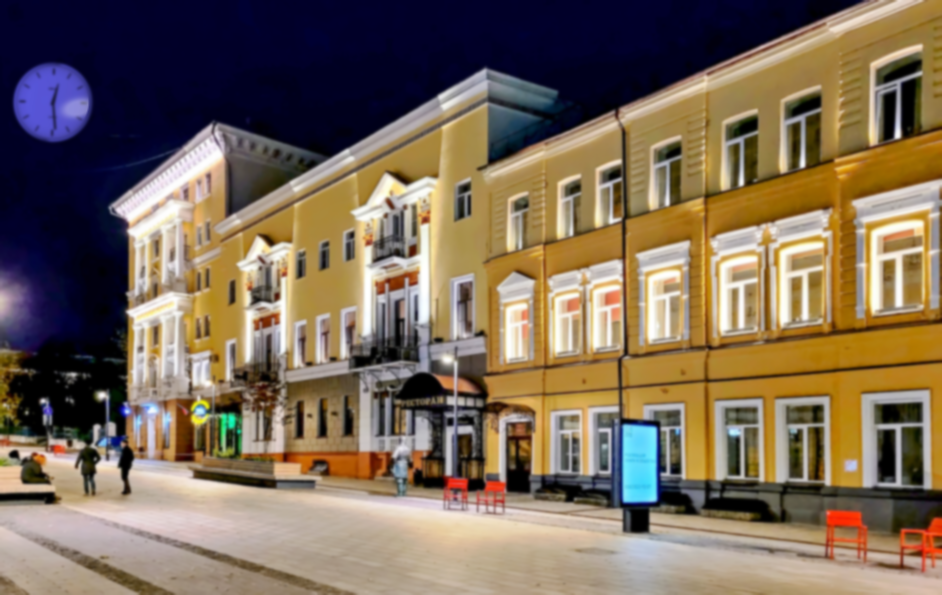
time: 12:29
